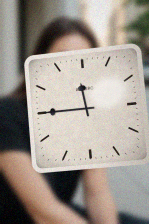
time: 11:45
